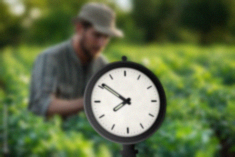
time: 7:51
